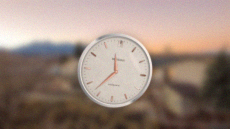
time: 11:37
